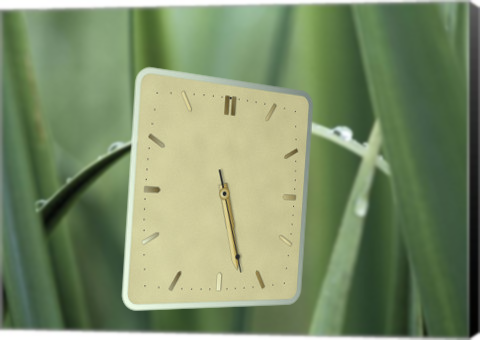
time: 5:27:27
